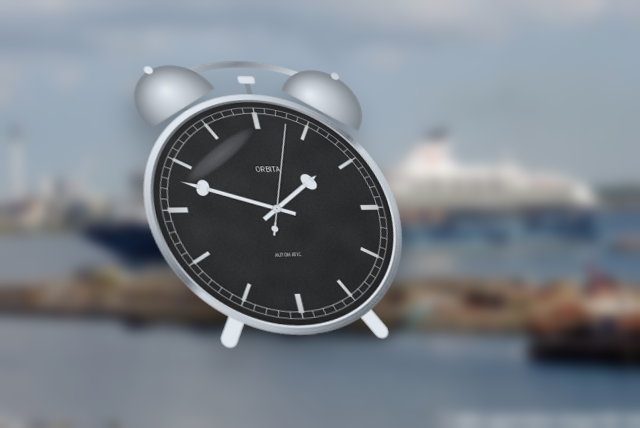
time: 1:48:03
